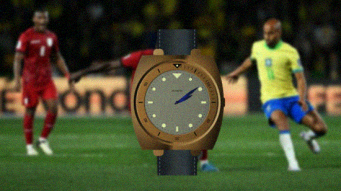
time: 2:09
